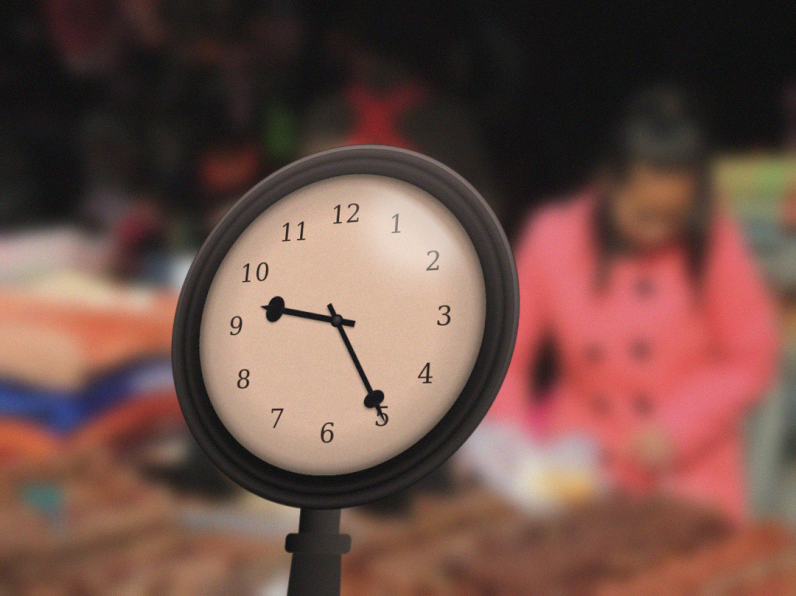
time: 9:25
